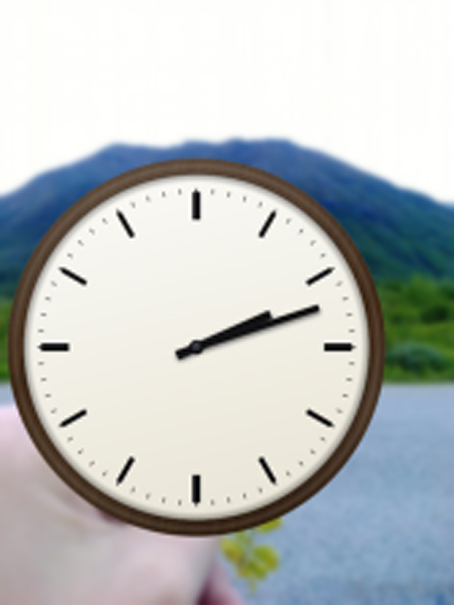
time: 2:12
